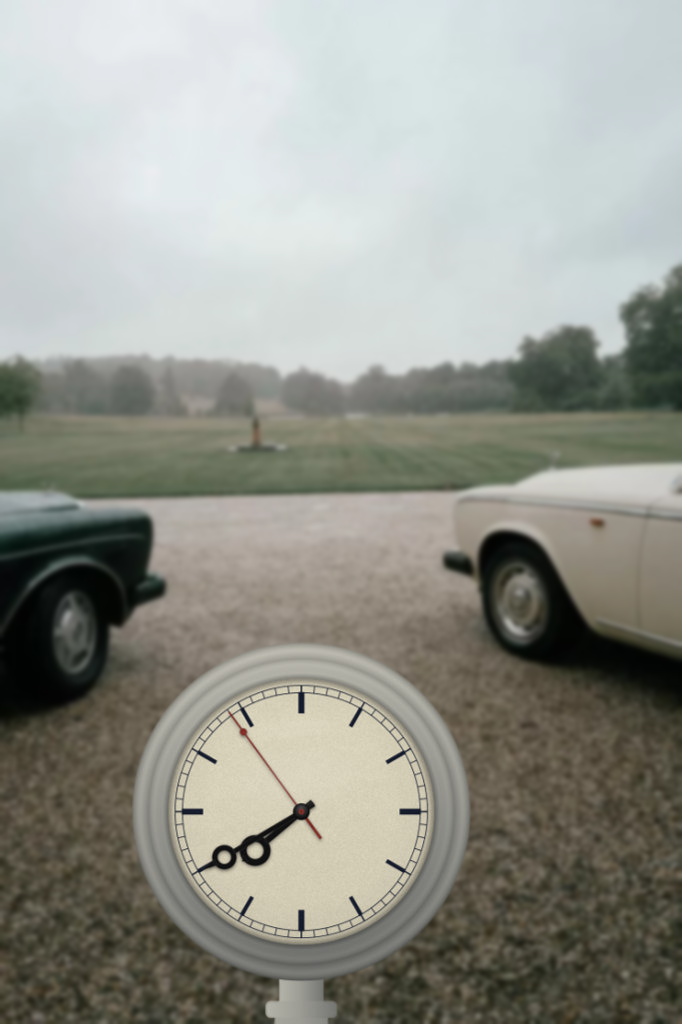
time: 7:39:54
